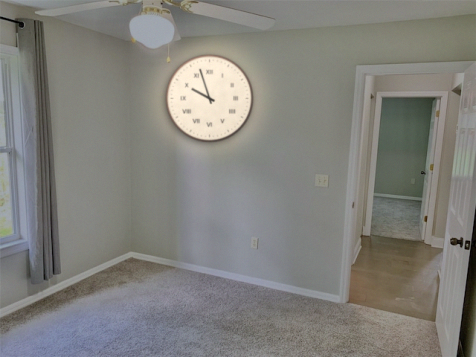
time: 9:57
